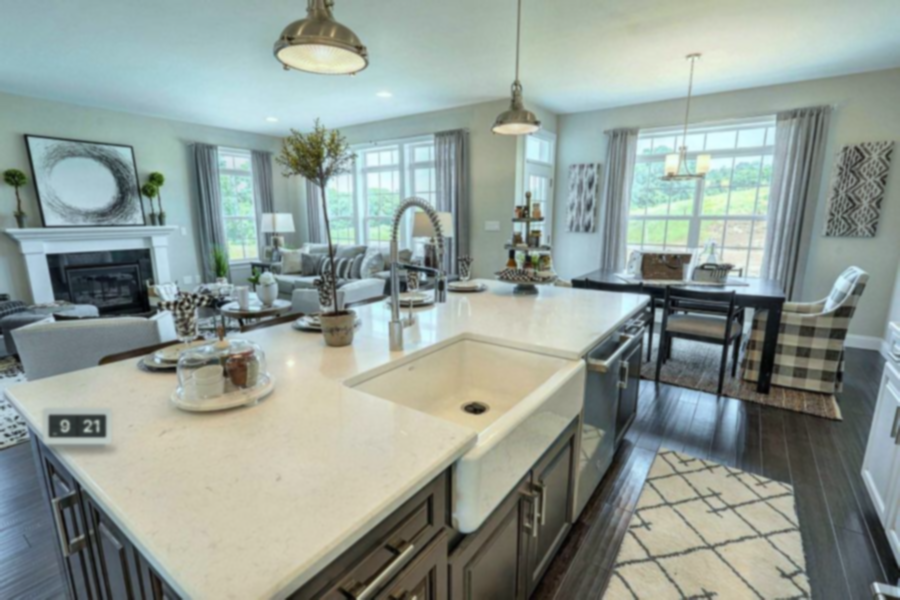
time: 9:21
